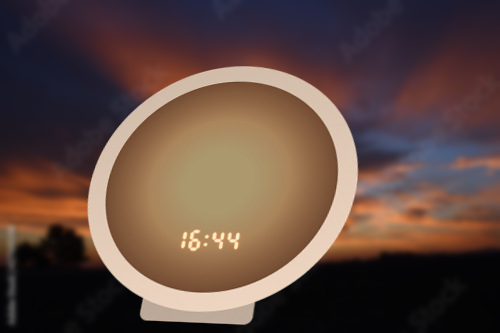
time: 16:44
